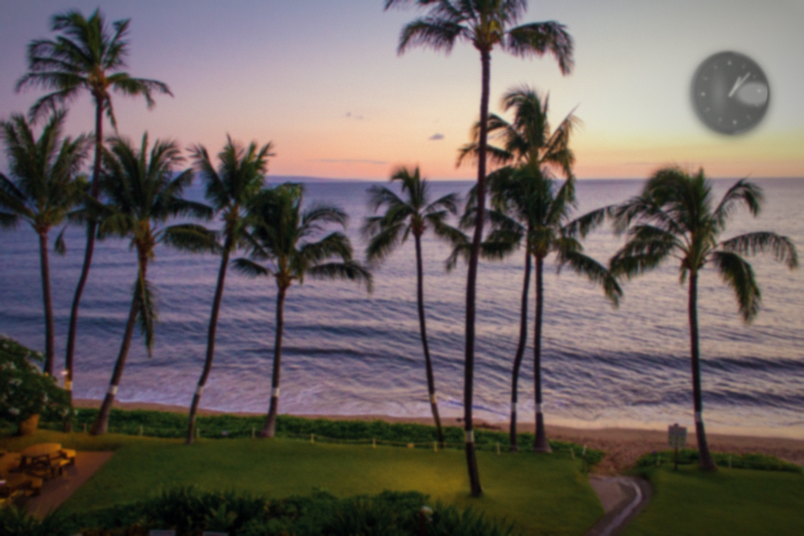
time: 1:08
